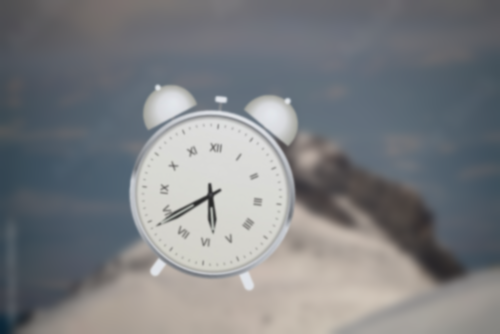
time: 5:39
